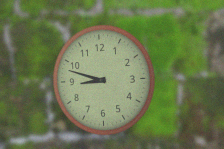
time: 8:48
